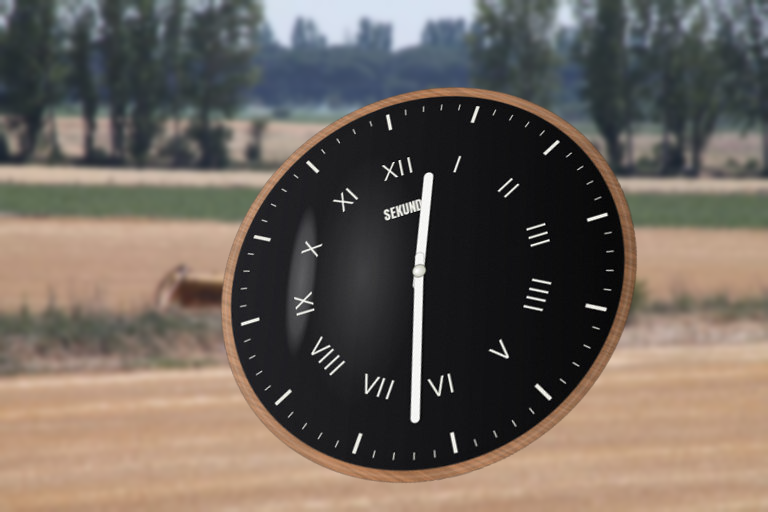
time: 12:32
